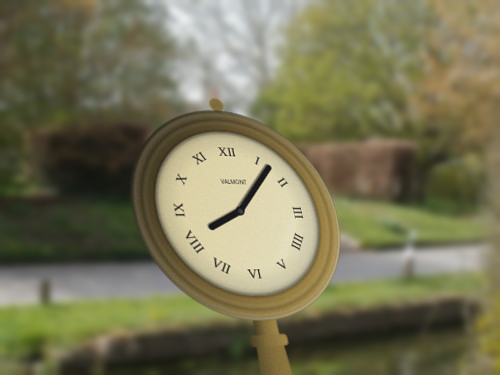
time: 8:07
